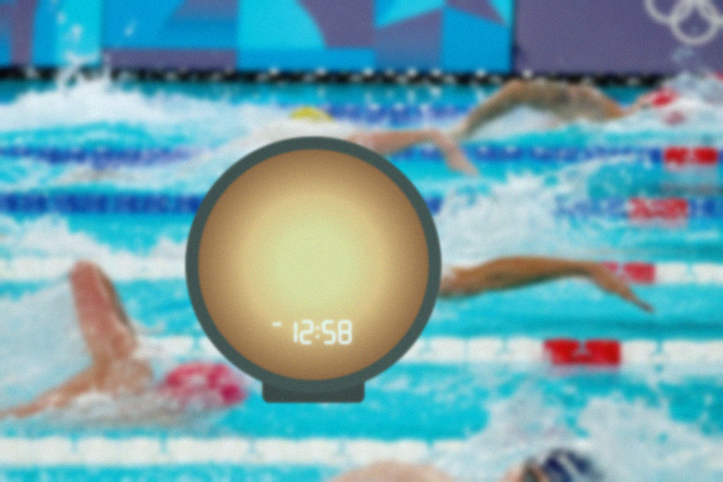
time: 12:58
